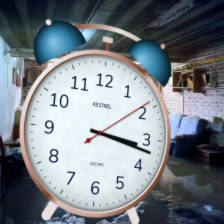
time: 3:17:09
